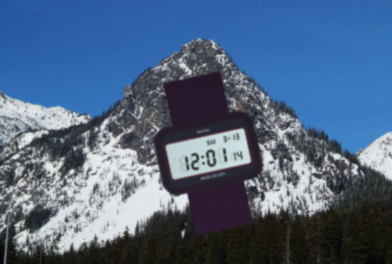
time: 12:01:14
